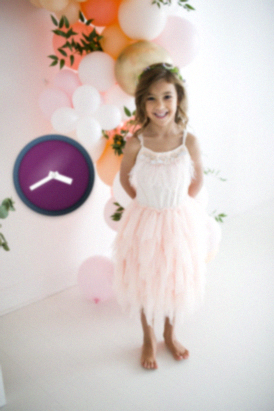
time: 3:40
